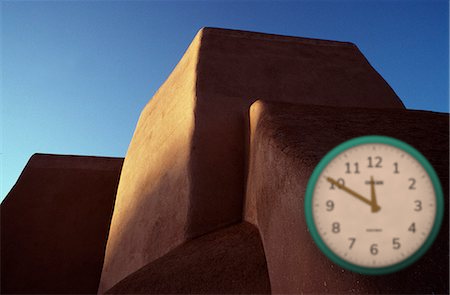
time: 11:50
